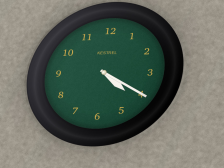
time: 4:20
